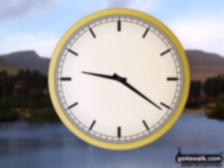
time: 9:21
